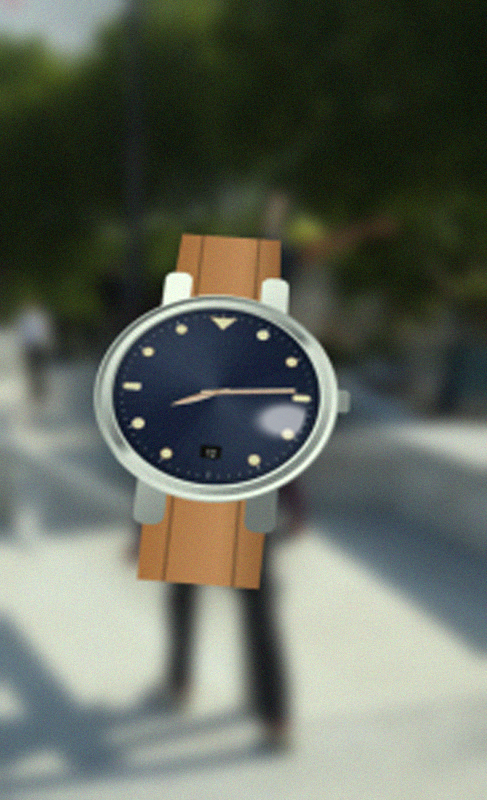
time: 8:14
